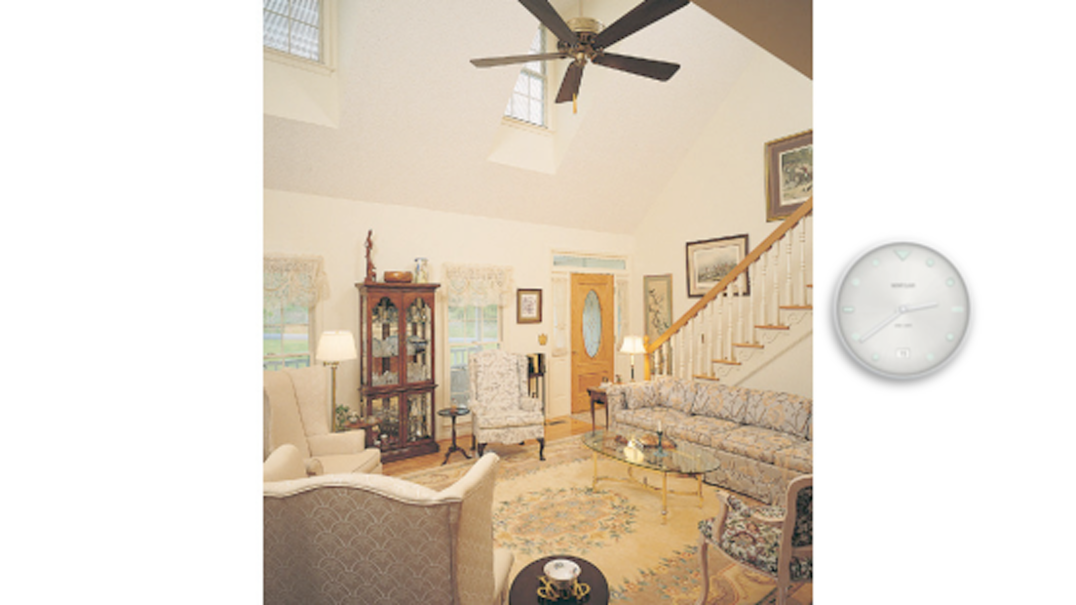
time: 2:39
